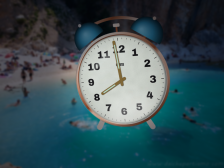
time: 7:59
